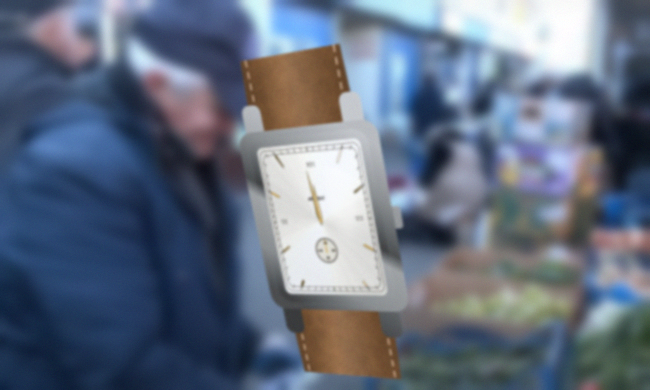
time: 11:59
